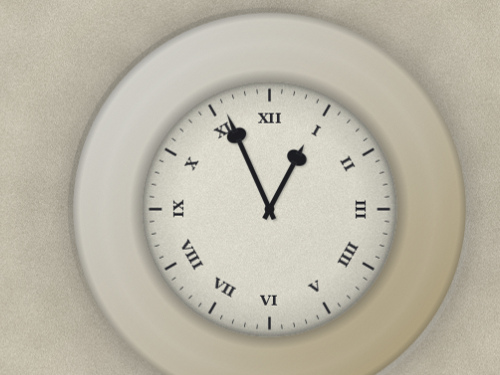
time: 12:56
